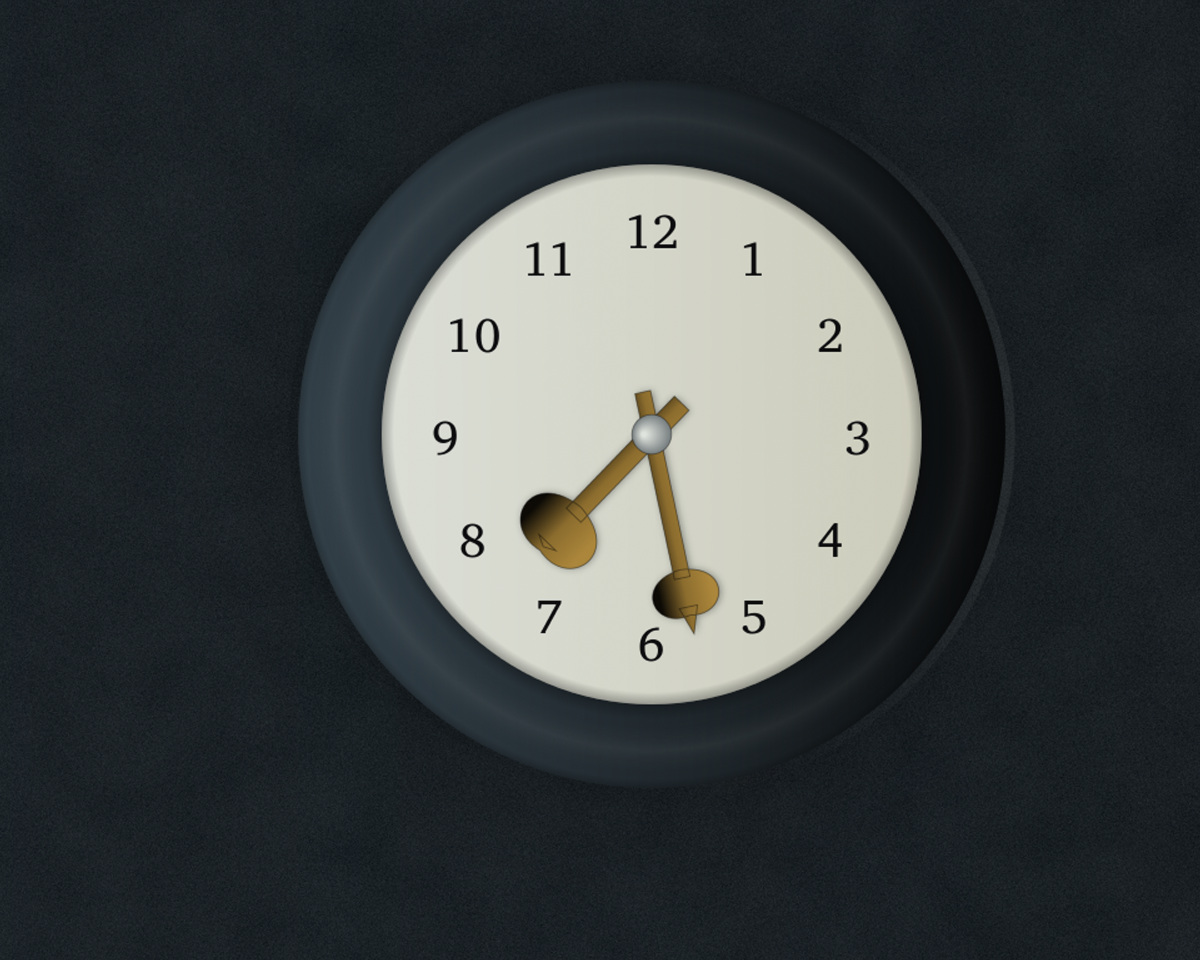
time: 7:28
